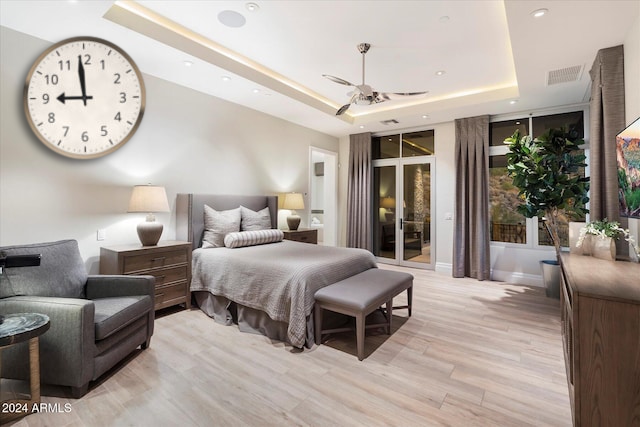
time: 8:59
